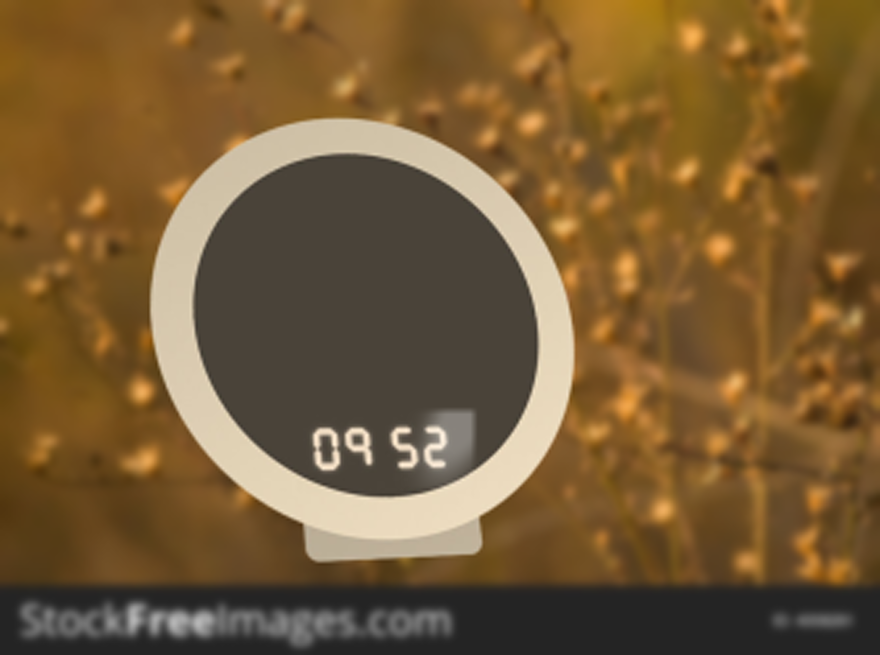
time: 9:52
